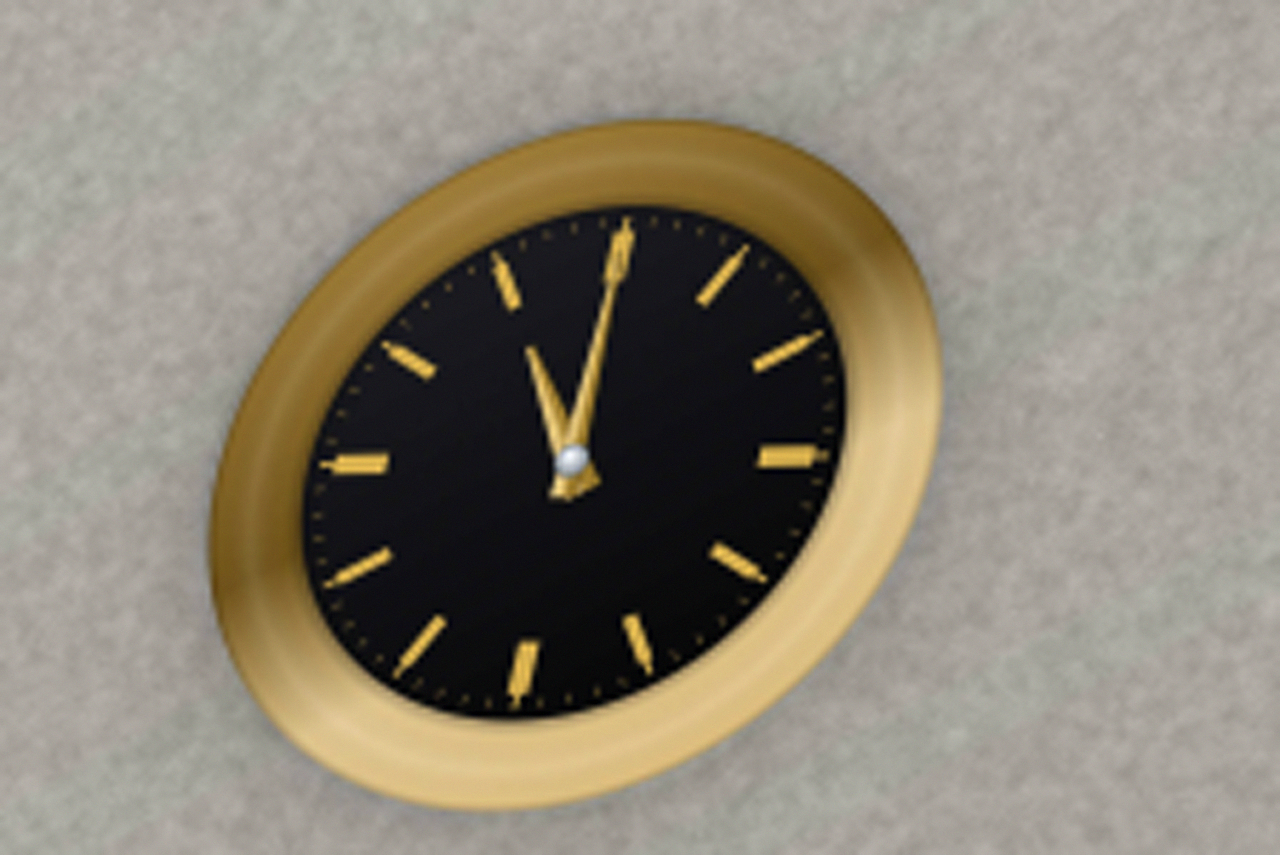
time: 11:00
